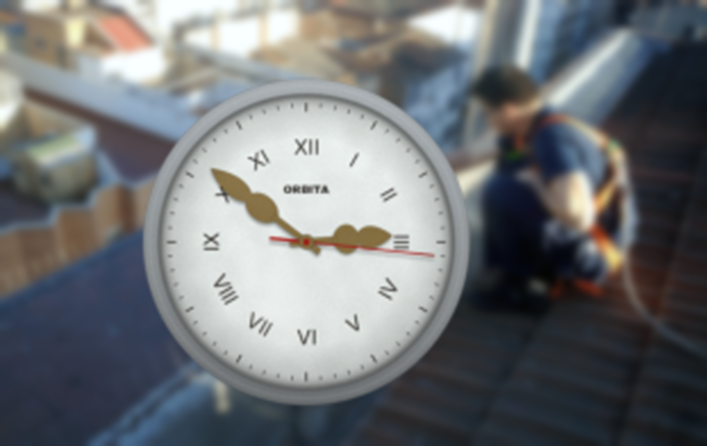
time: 2:51:16
